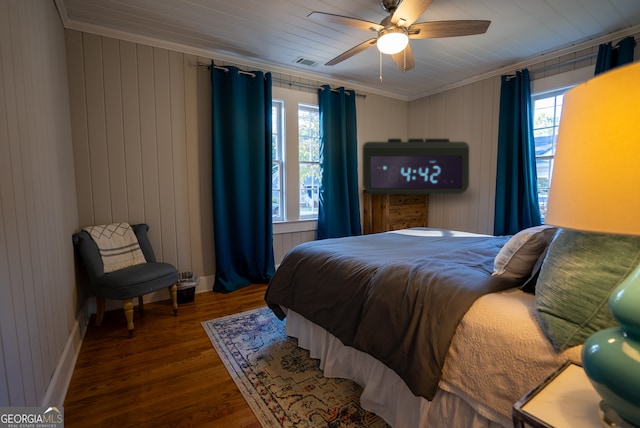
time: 4:42
